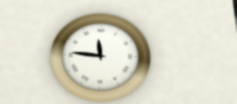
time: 11:46
